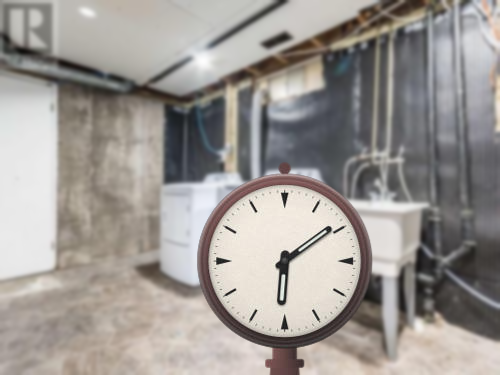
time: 6:09
